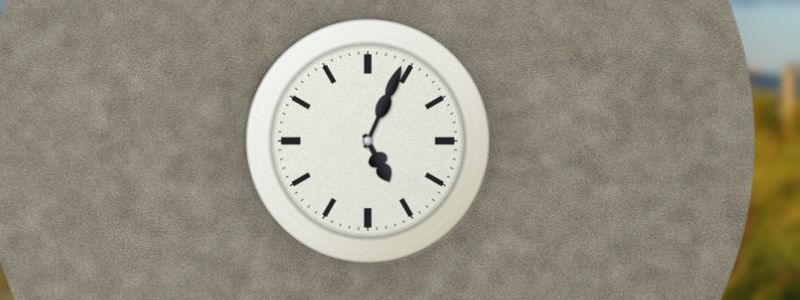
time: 5:04
